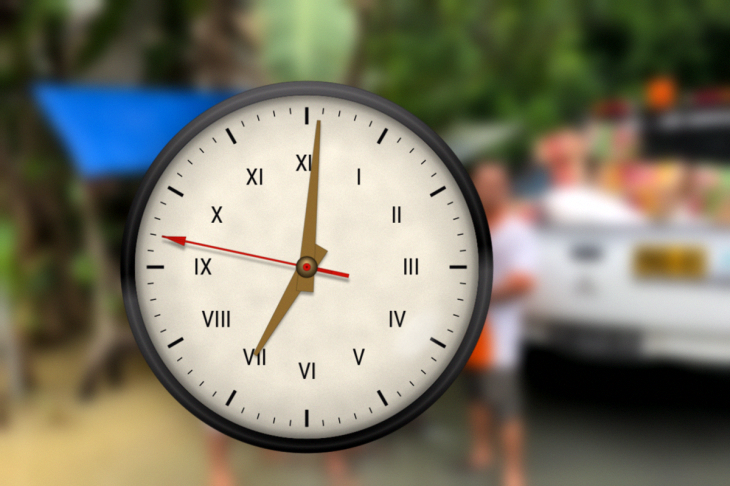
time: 7:00:47
